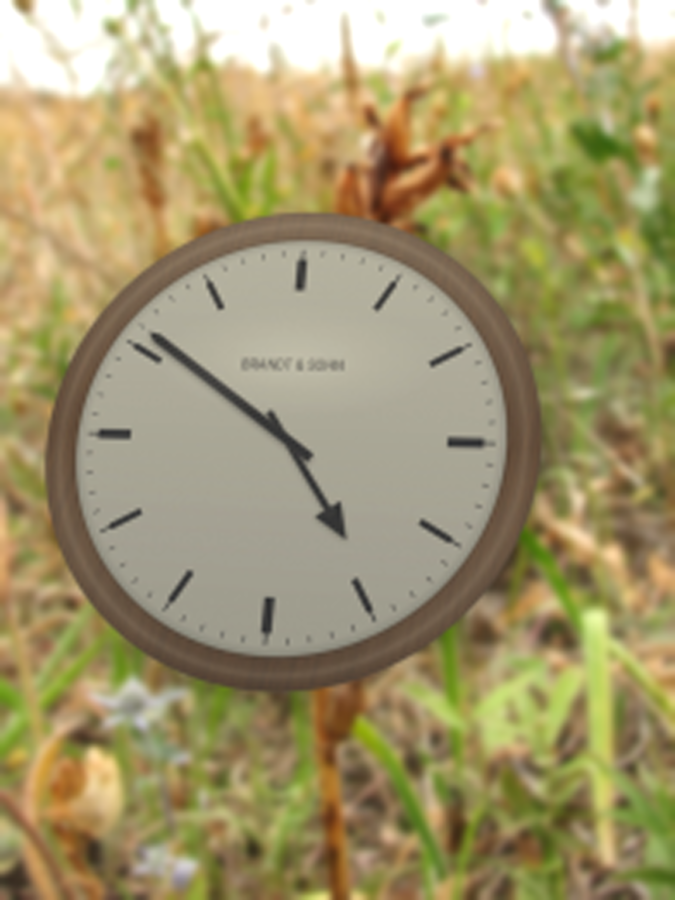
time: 4:51
